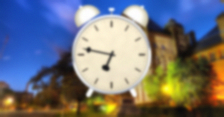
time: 6:47
